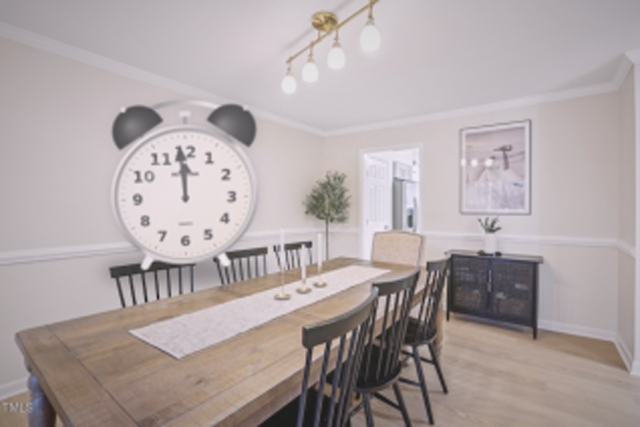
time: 11:59
